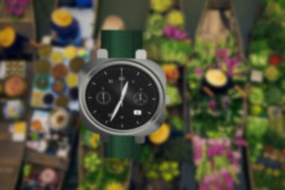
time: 12:34
